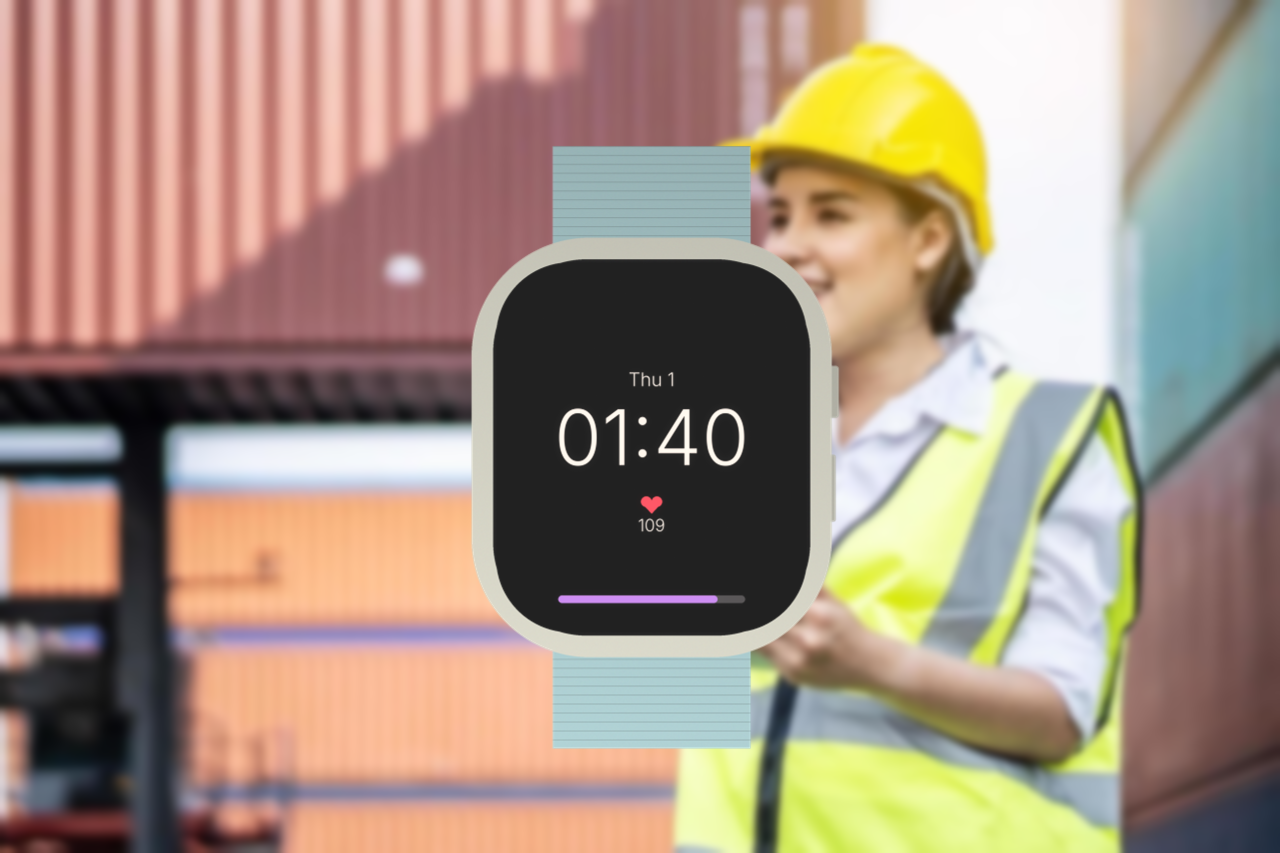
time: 1:40
